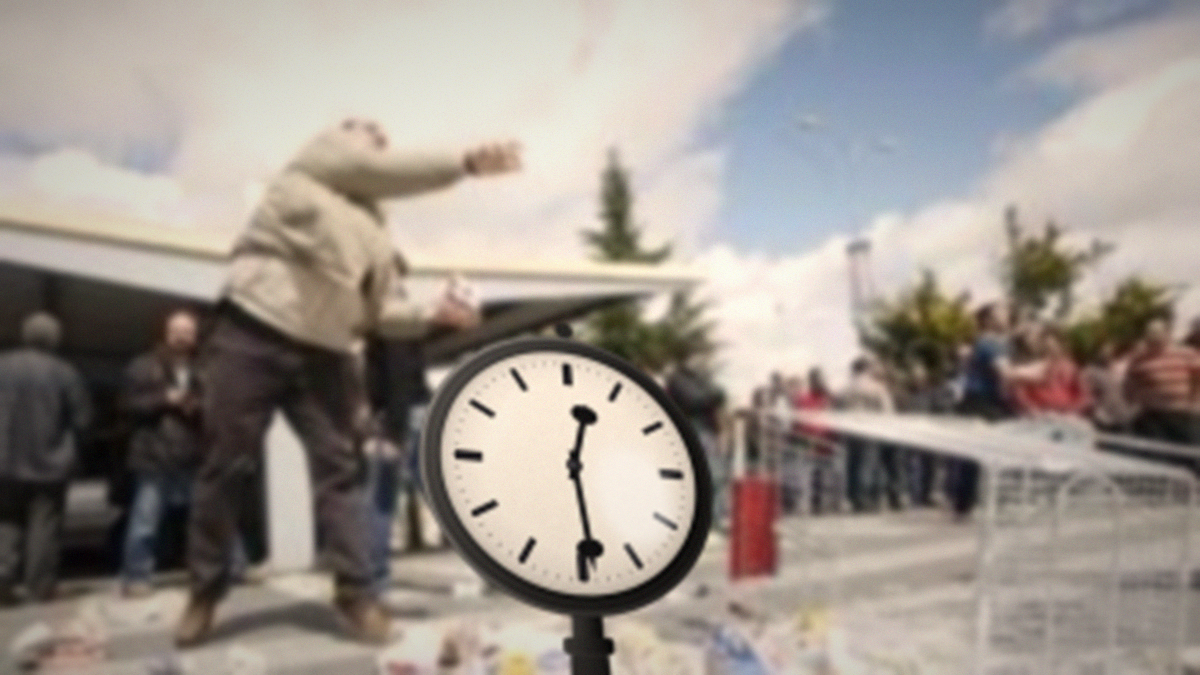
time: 12:29
